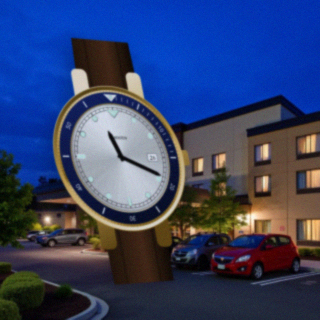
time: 11:19
